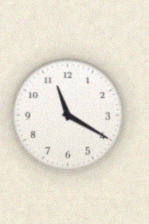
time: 11:20
